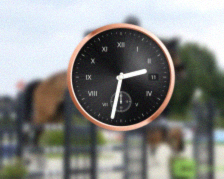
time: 2:32
